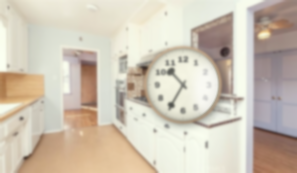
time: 10:35
